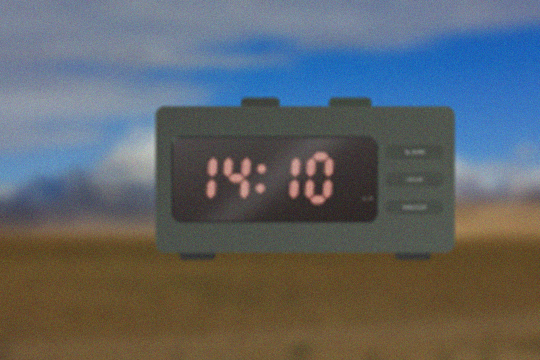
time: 14:10
